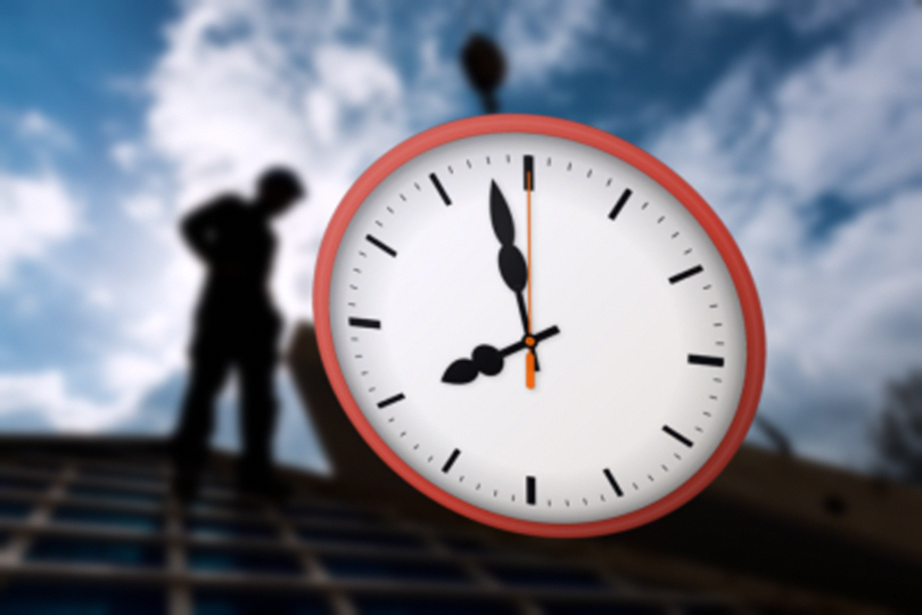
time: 7:58:00
